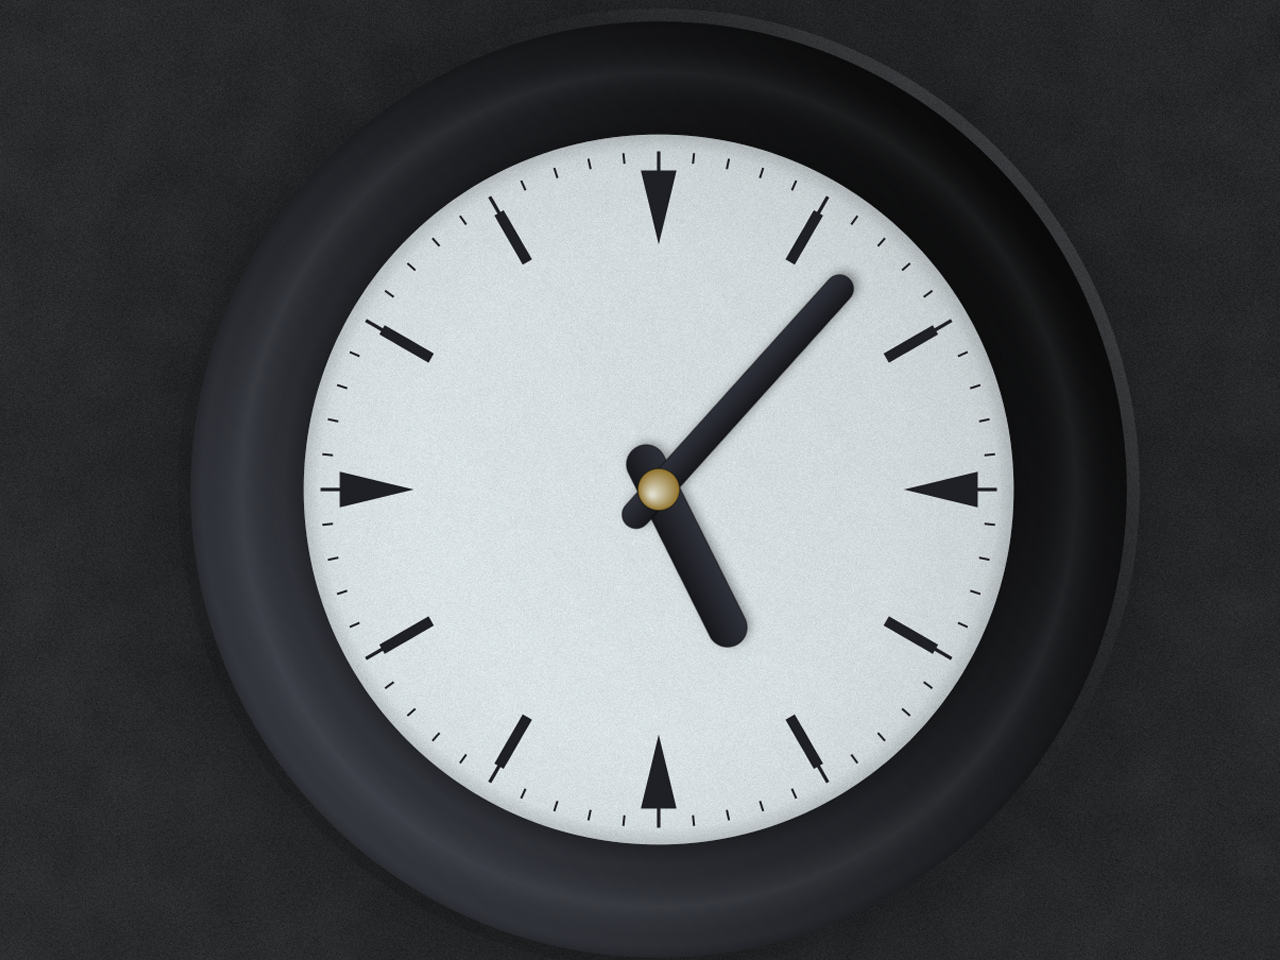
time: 5:07
